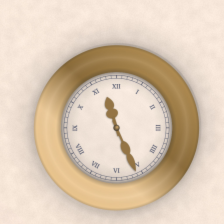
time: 11:26
